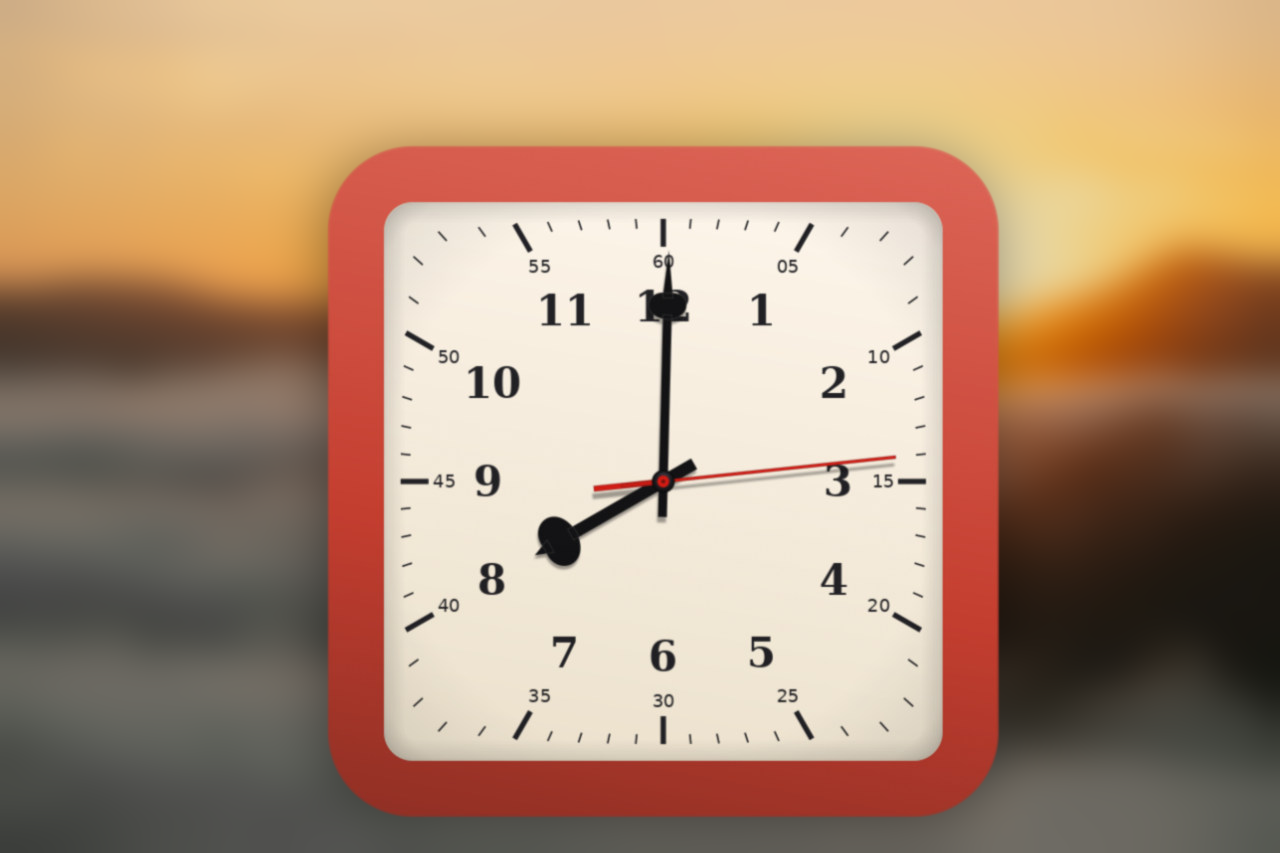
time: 8:00:14
